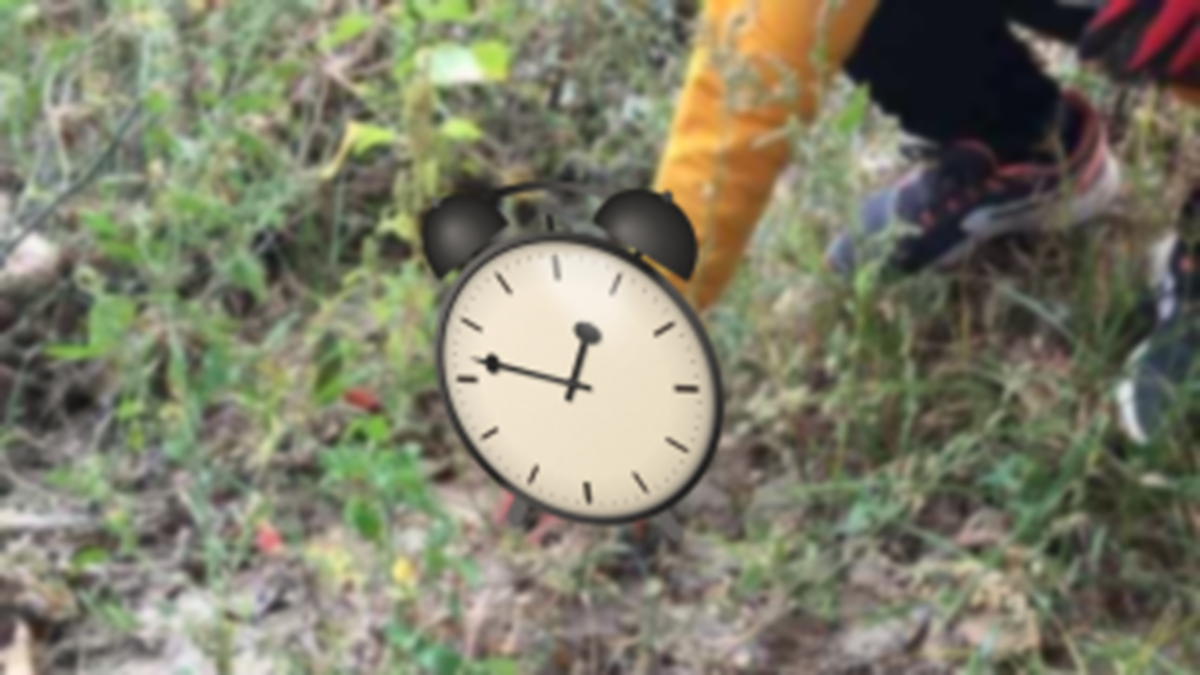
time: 12:47
